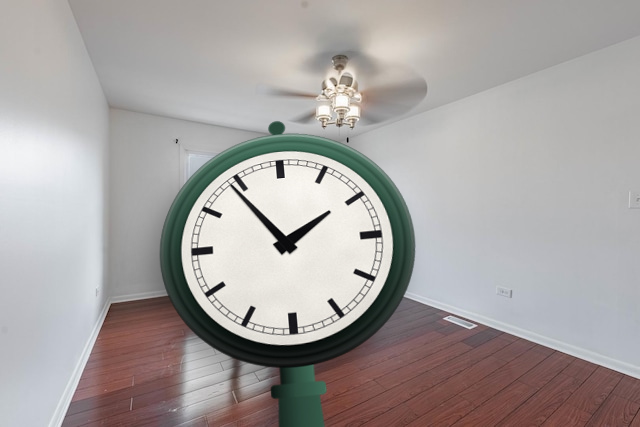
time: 1:54
